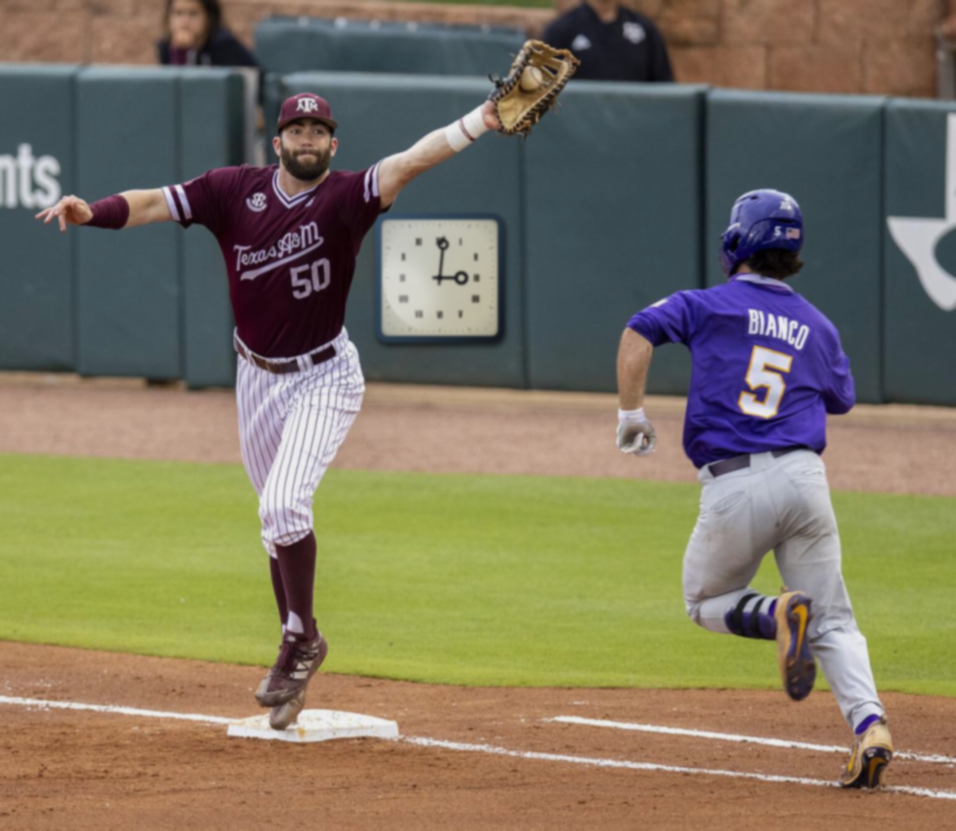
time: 3:01
